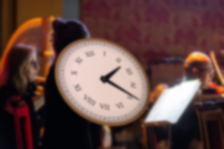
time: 2:24
